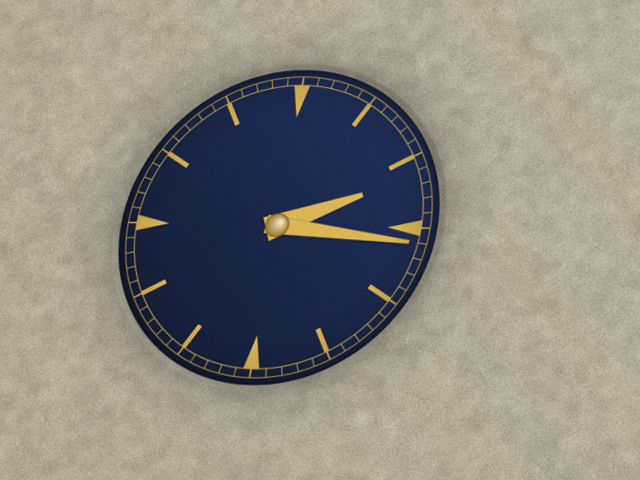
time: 2:16
